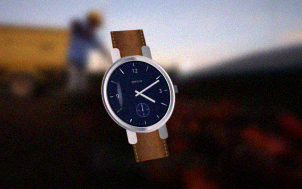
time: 4:11
